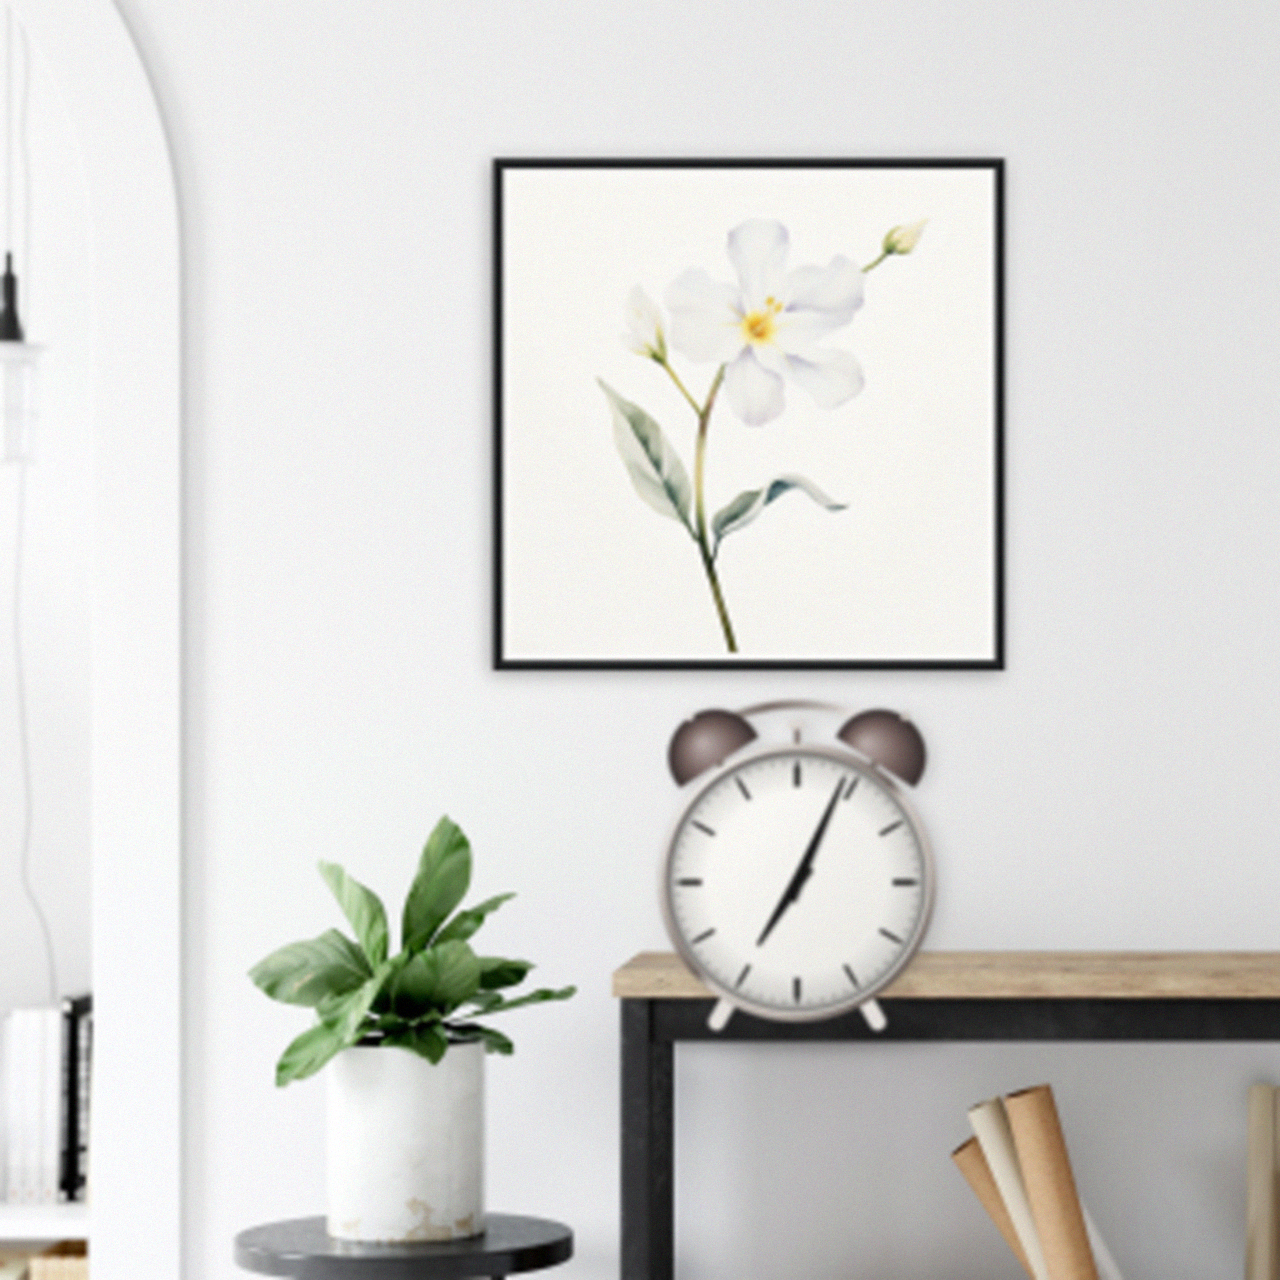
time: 7:04
